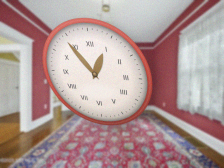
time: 12:54
